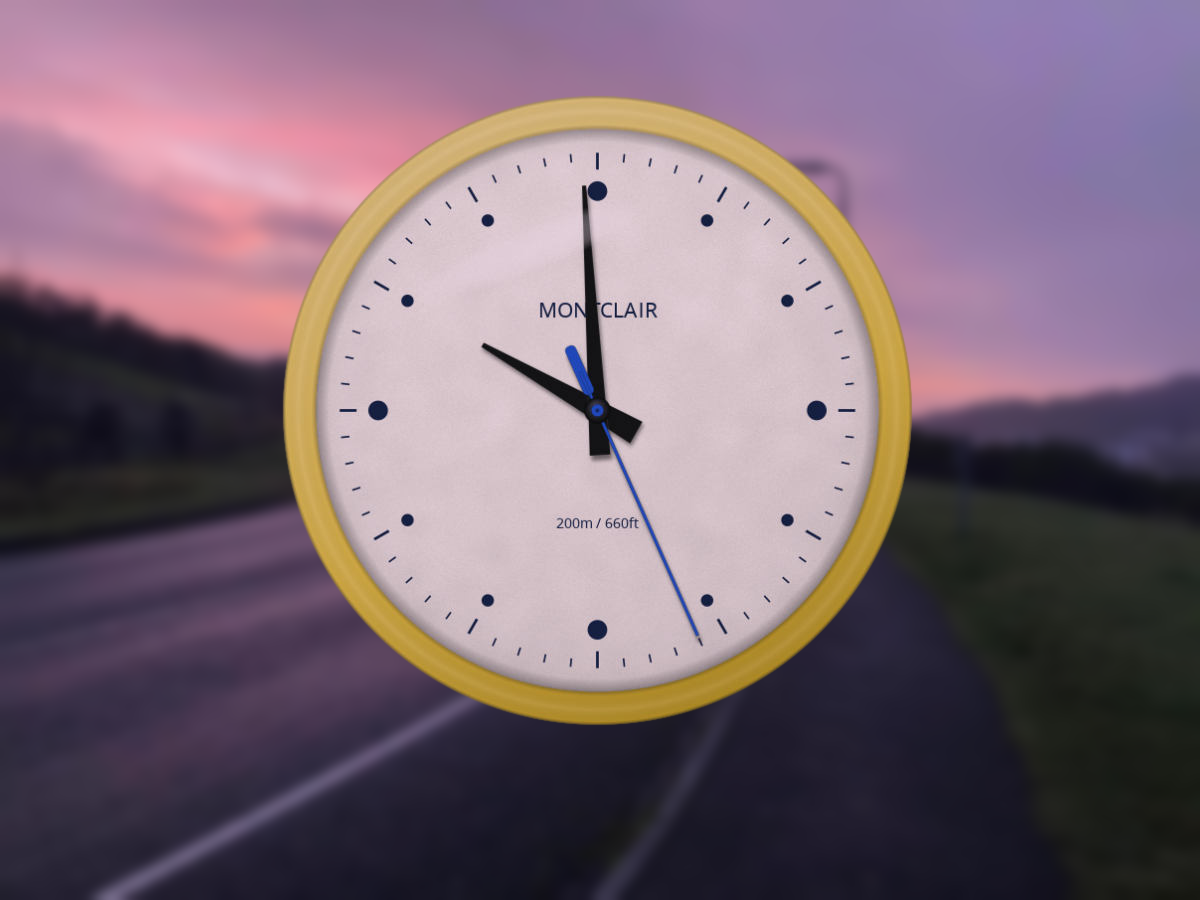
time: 9:59:26
